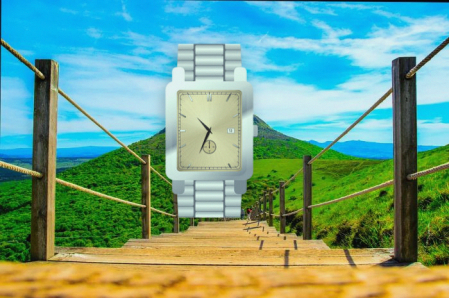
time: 10:34
